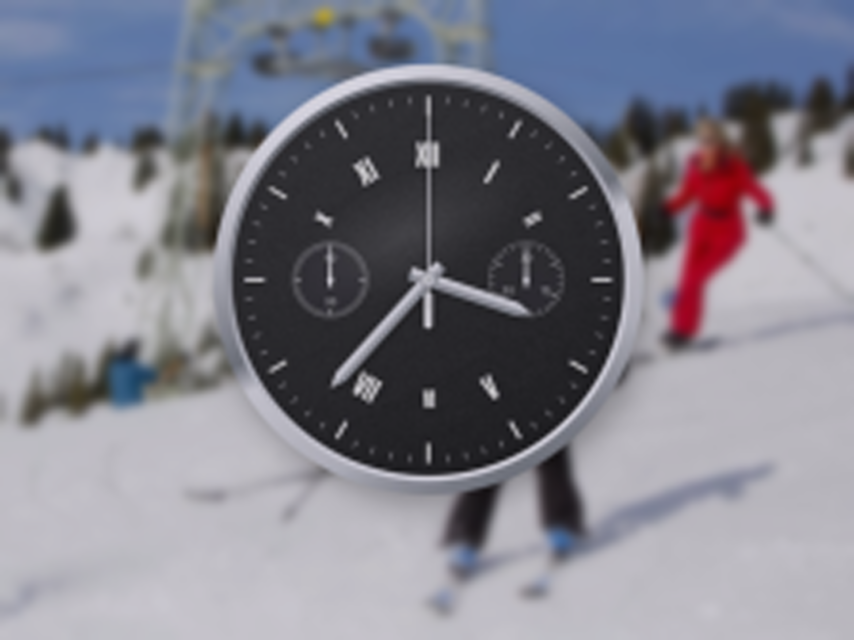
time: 3:37
